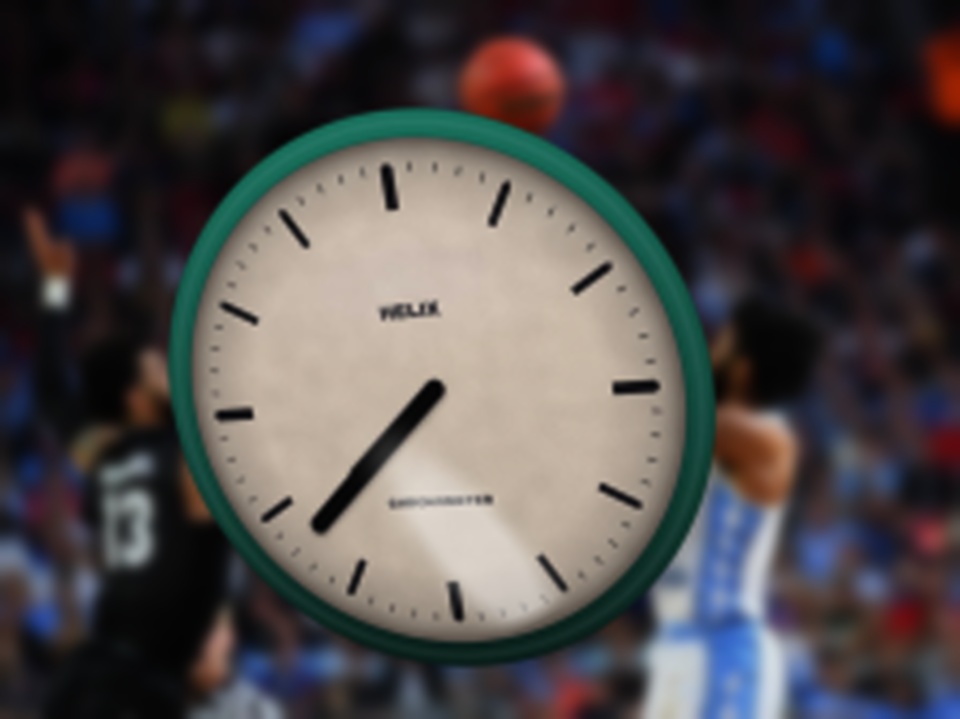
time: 7:38
